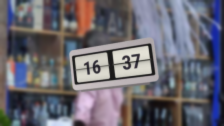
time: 16:37
